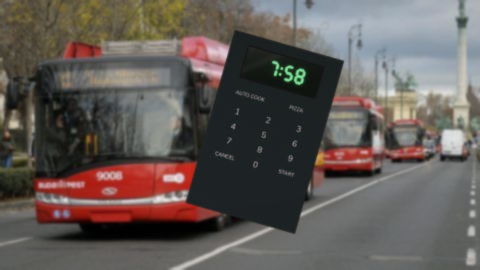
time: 7:58
